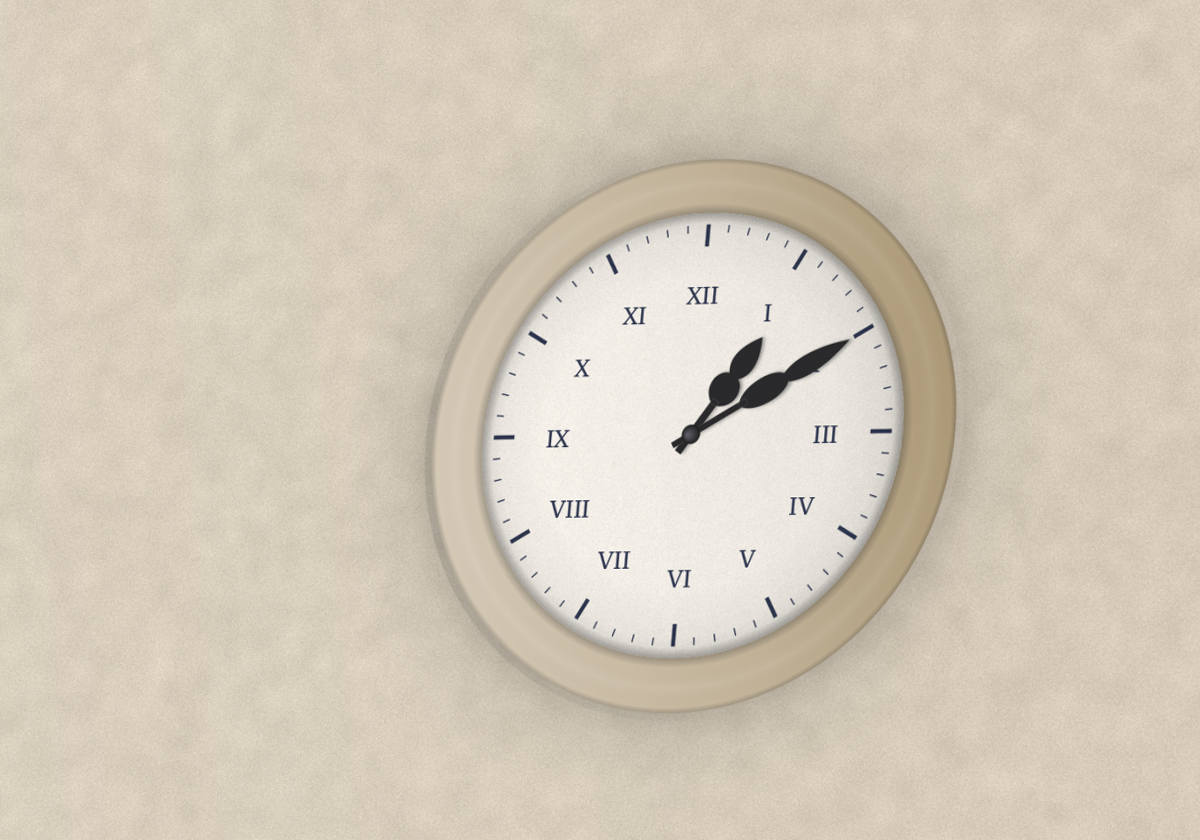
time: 1:10
